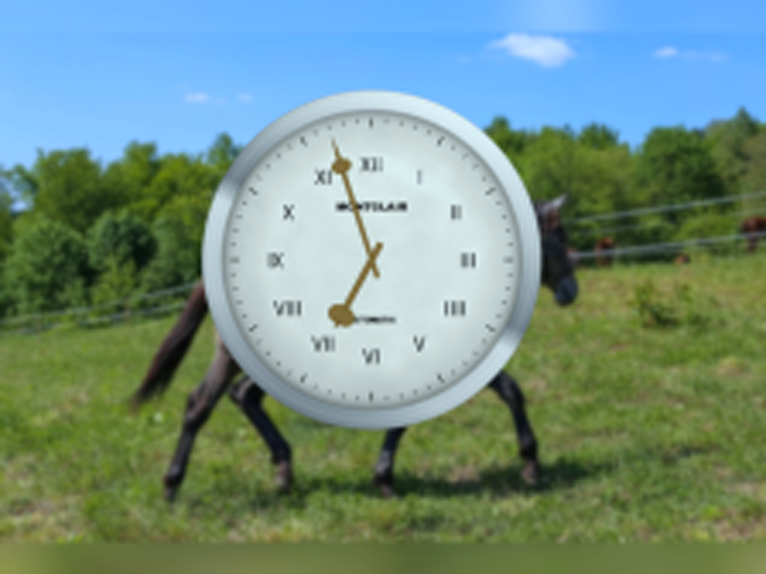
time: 6:57
